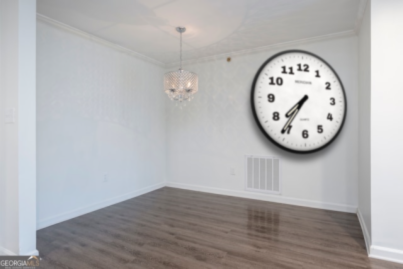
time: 7:36
